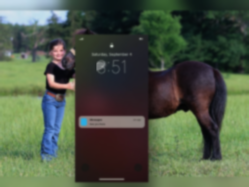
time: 3:51
